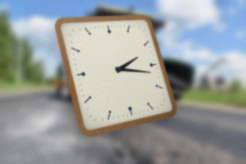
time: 2:17
